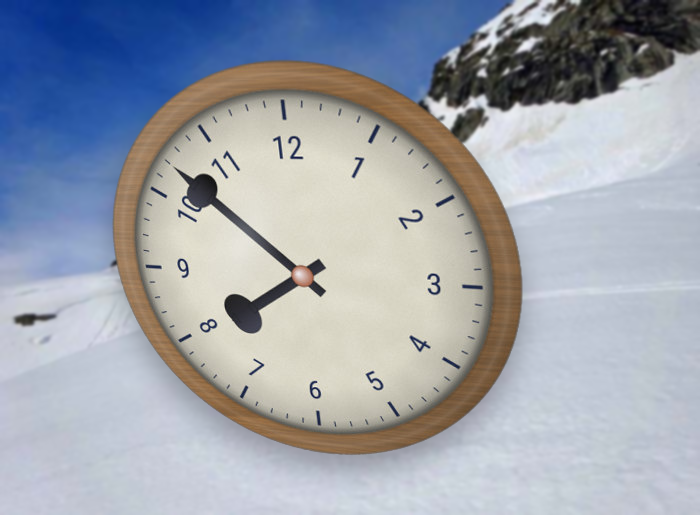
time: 7:52
